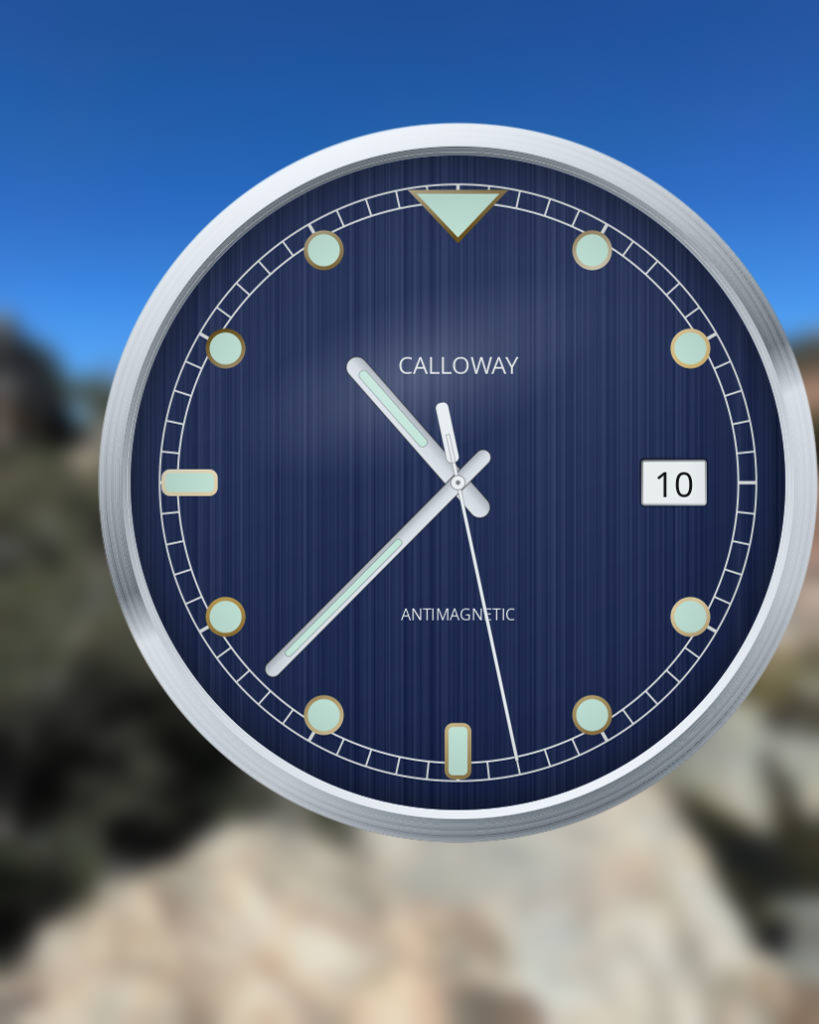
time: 10:37:28
